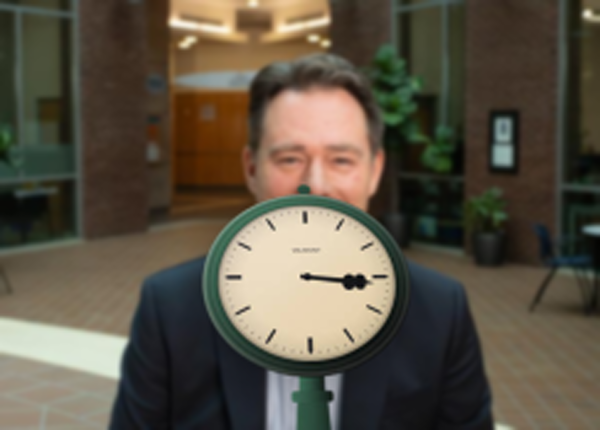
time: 3:16
